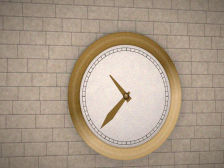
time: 10:37
